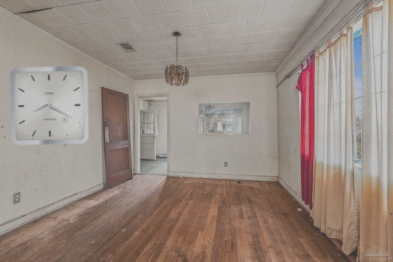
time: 8:20
